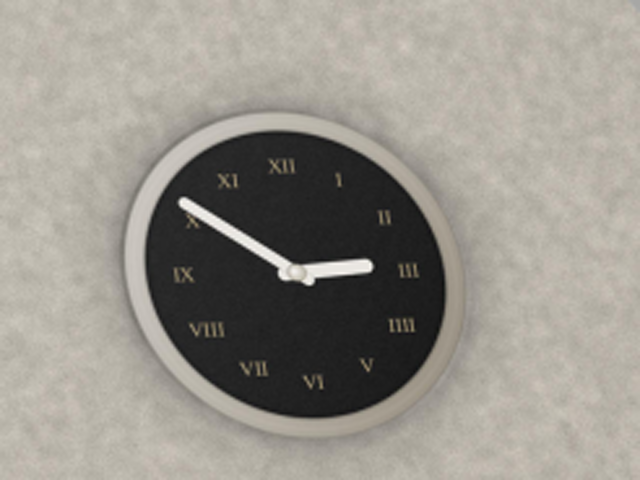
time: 2:51
